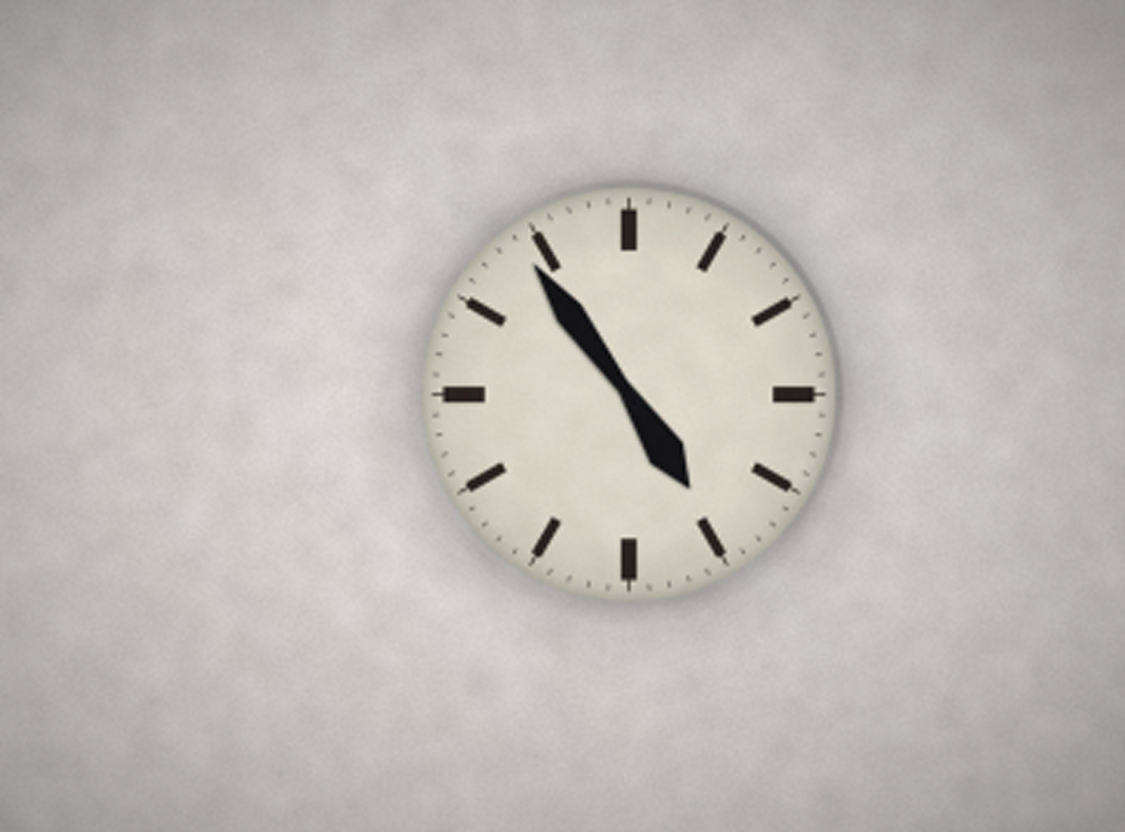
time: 4:54
